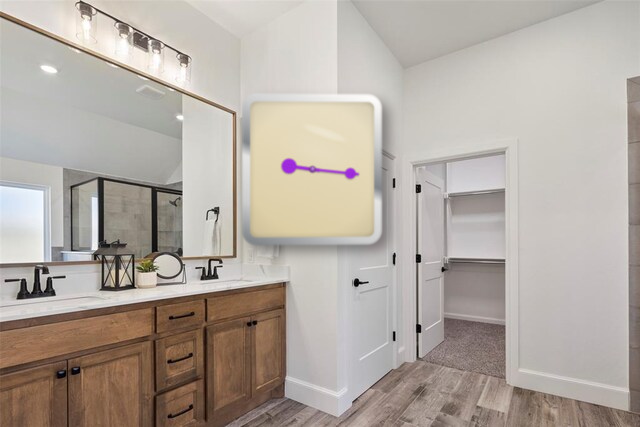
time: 9:16
